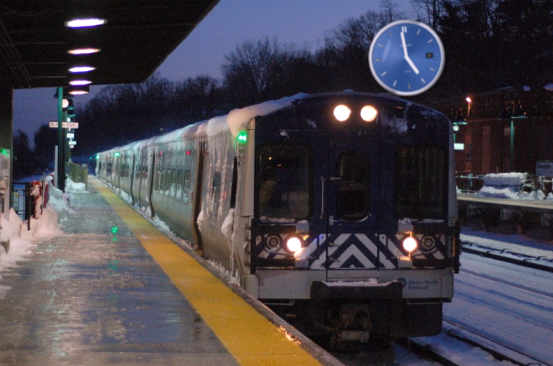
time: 4:59
